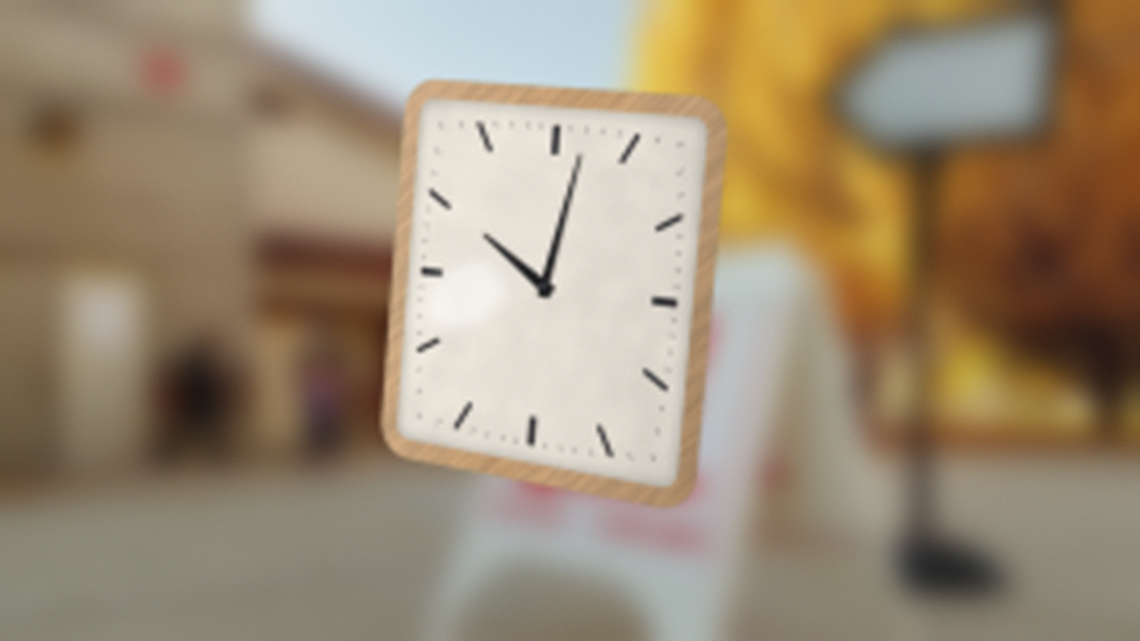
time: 10:02
